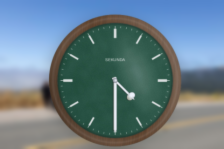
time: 4:30
